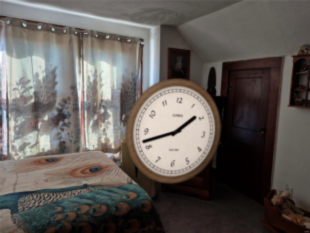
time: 1:42
